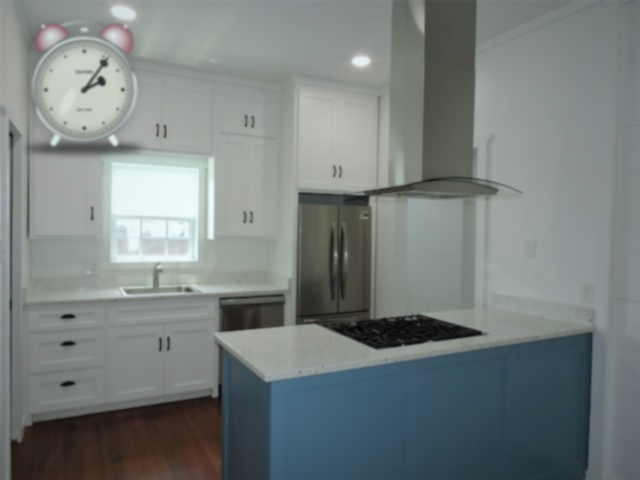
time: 2:06
